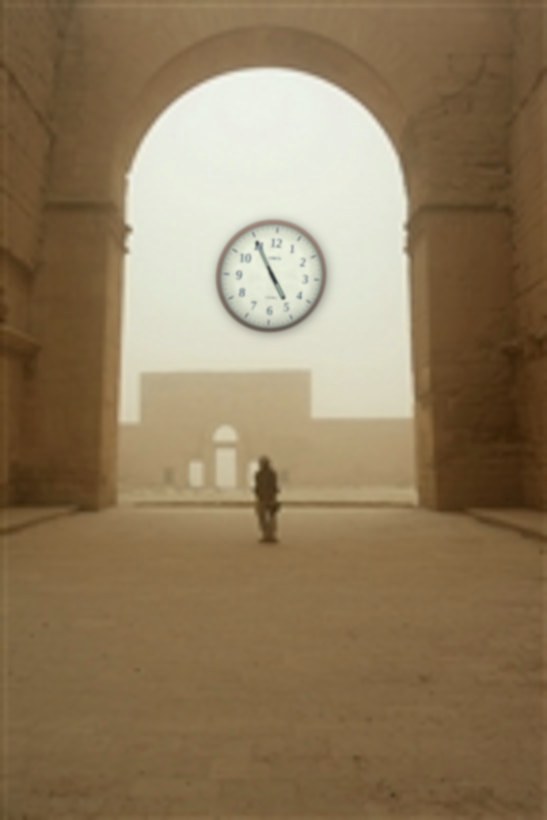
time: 4:55
